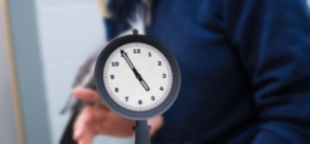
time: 4:55
